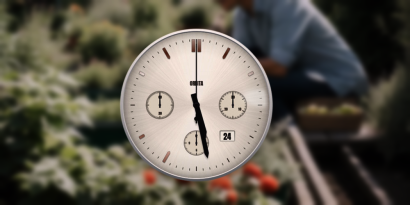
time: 5:28
